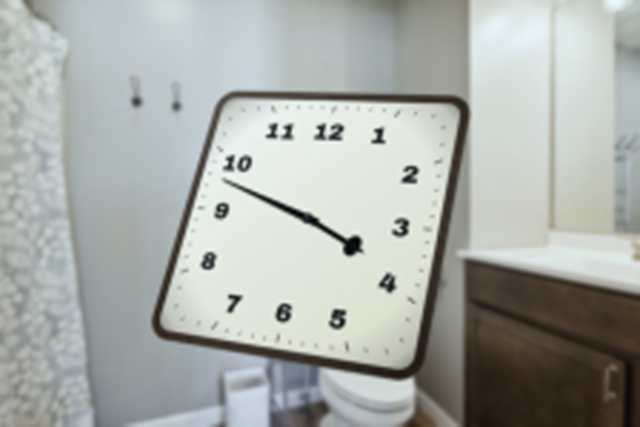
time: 3:48
